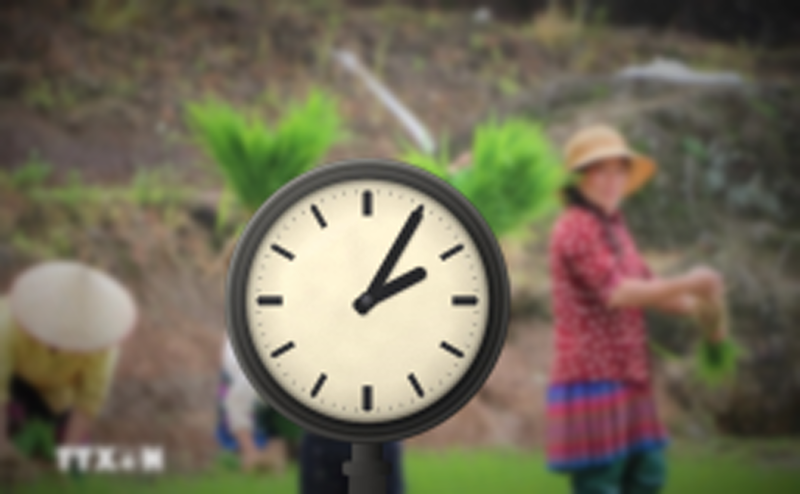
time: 2:05
